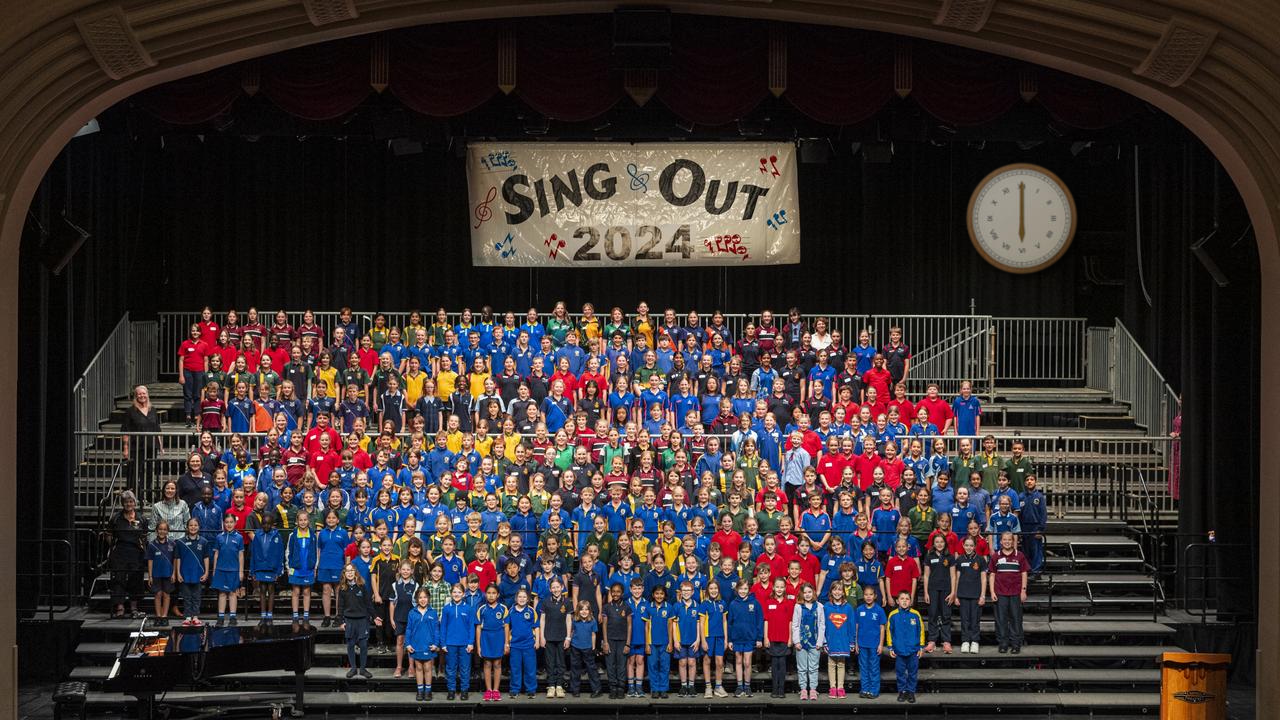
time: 6:00
